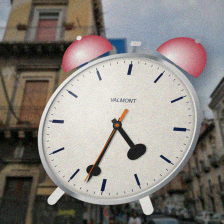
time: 4:32:33
